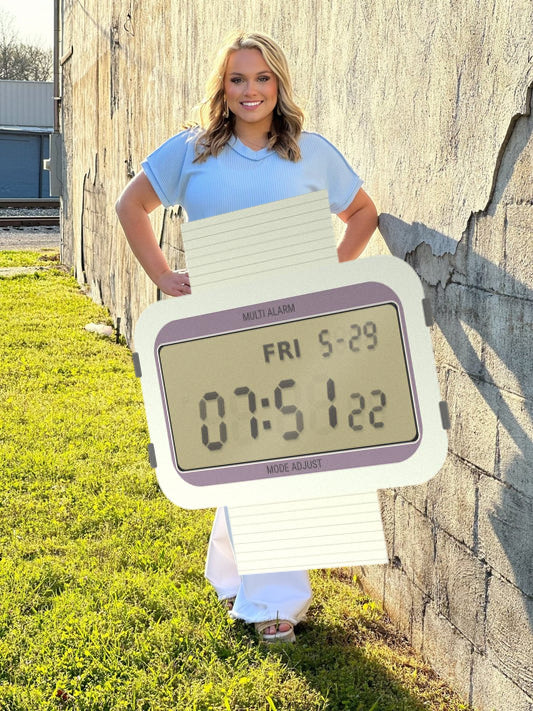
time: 7:51:22
